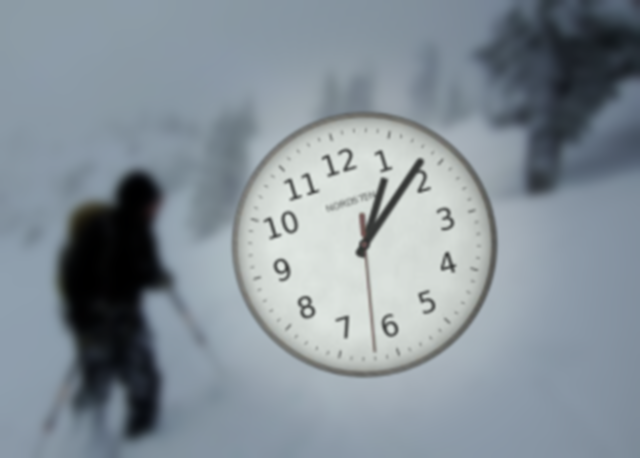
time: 1:08:32
